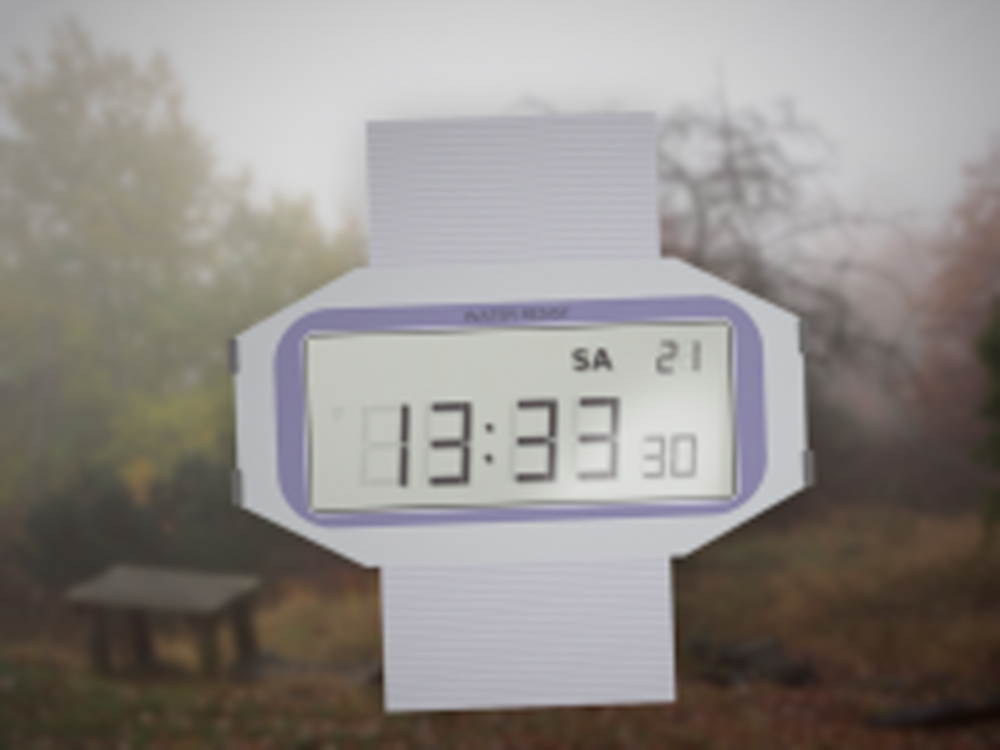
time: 13:33:30
